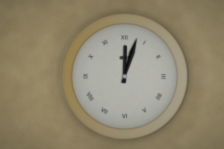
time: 12:03
